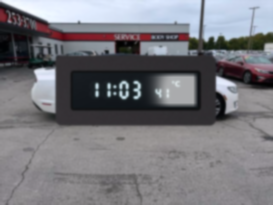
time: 11:03
